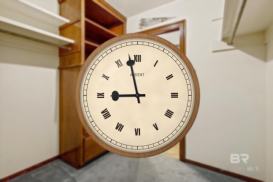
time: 8:58
